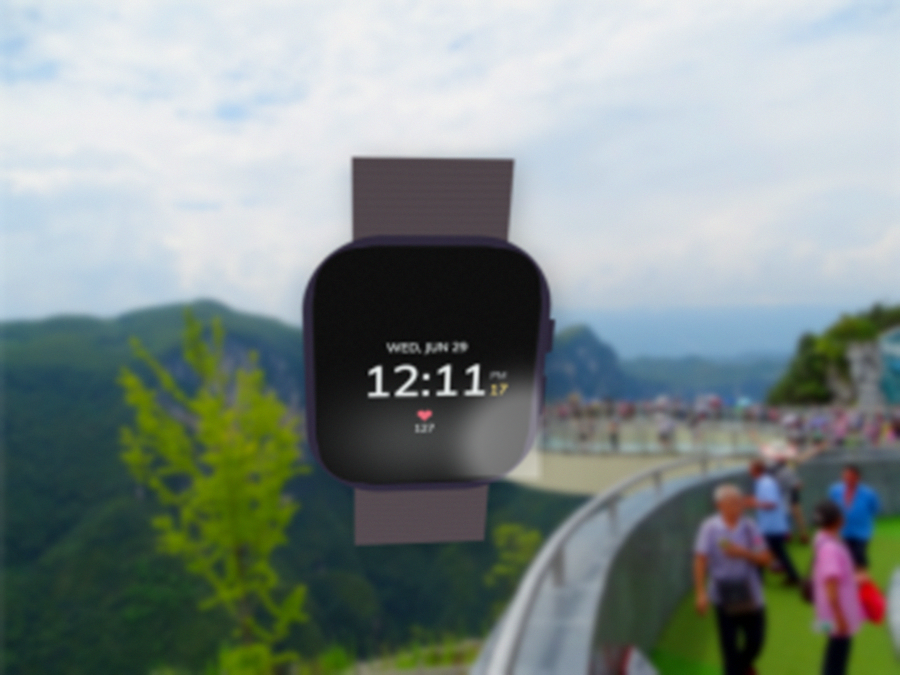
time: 12:11
